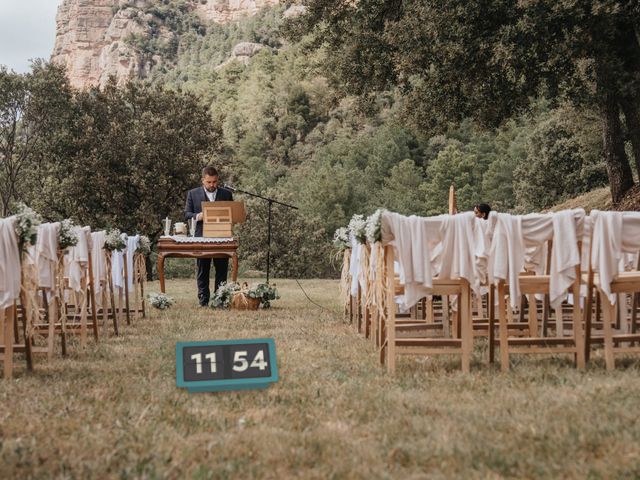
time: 11:54
